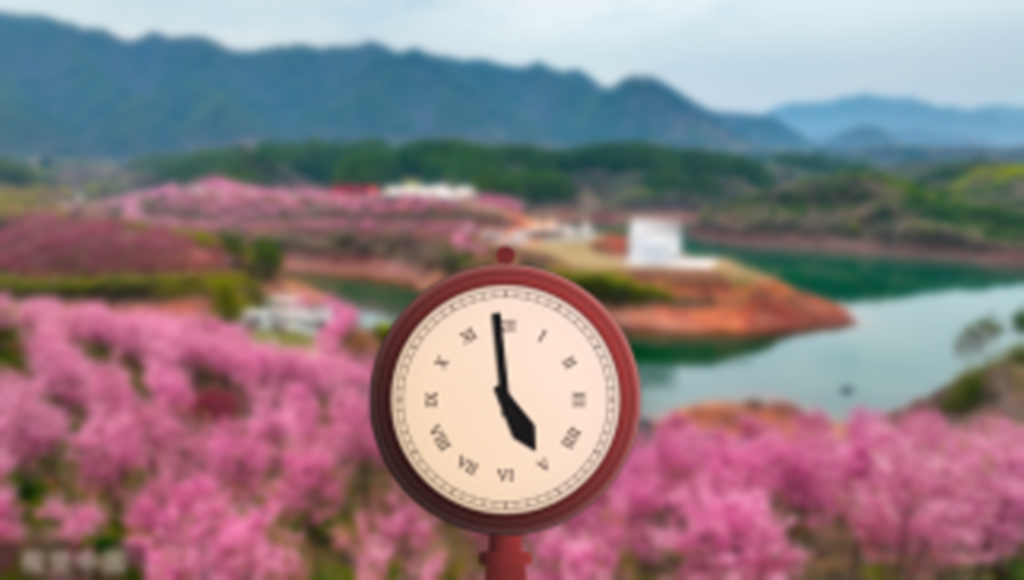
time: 4:59
